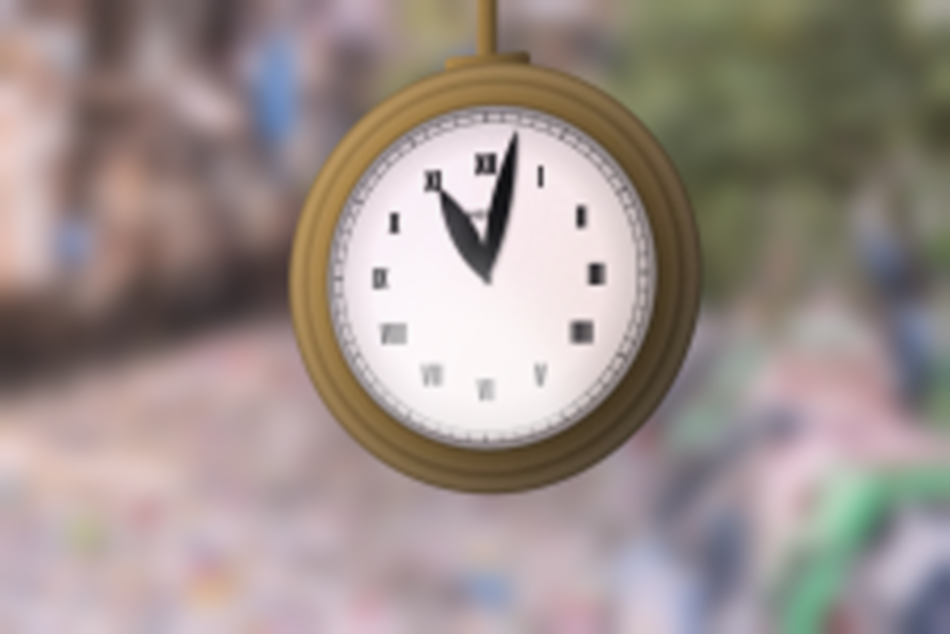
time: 11:02
